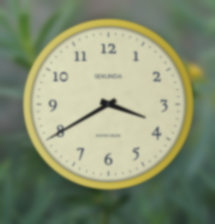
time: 3:40
